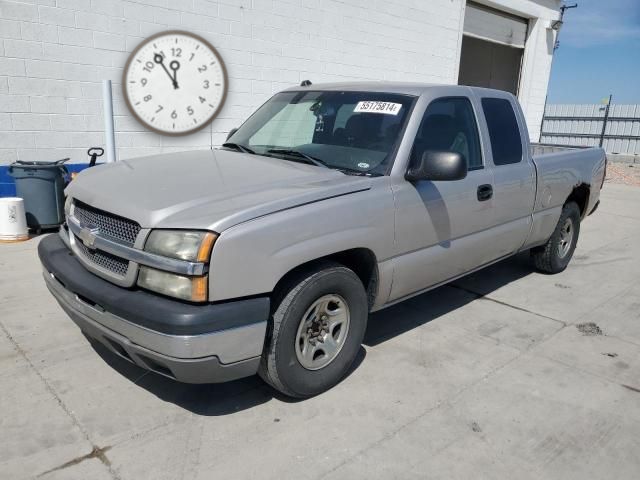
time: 11:54
